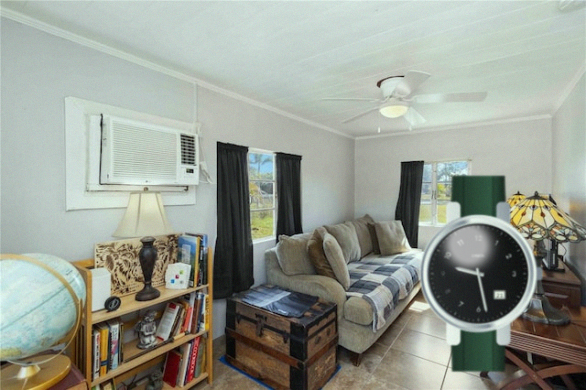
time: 9:28
